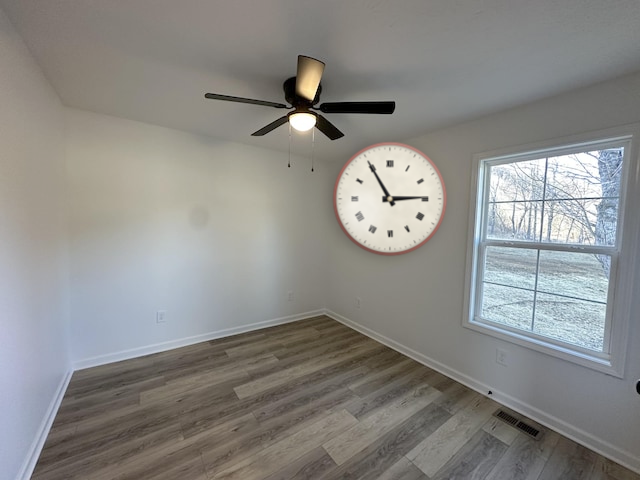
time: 2:55
